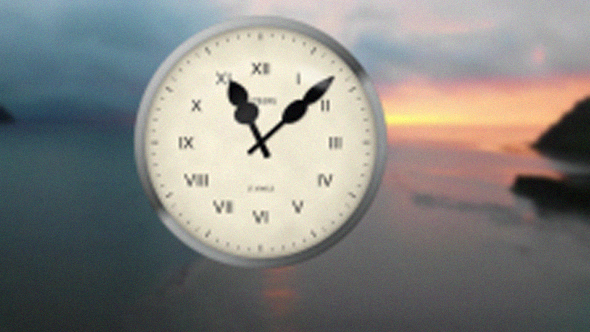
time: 11:08
